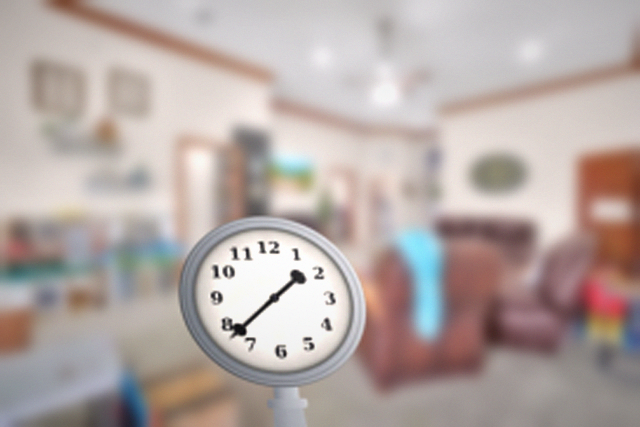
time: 1:38
